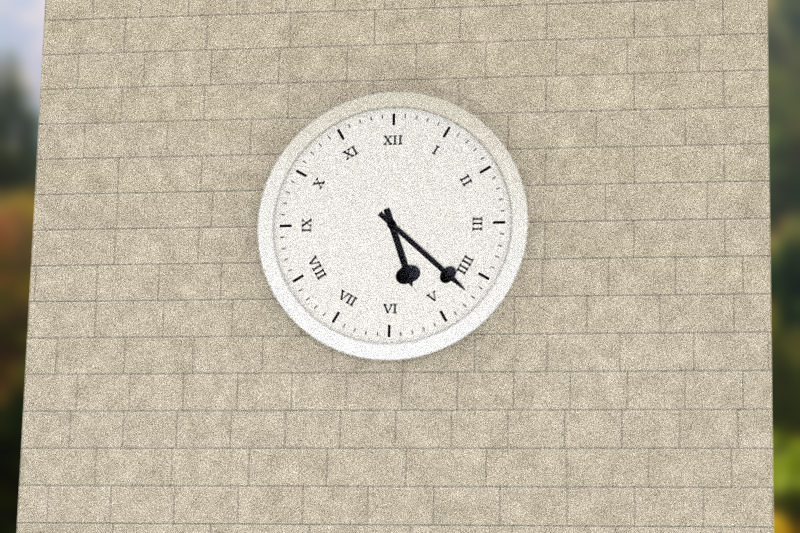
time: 5:22
